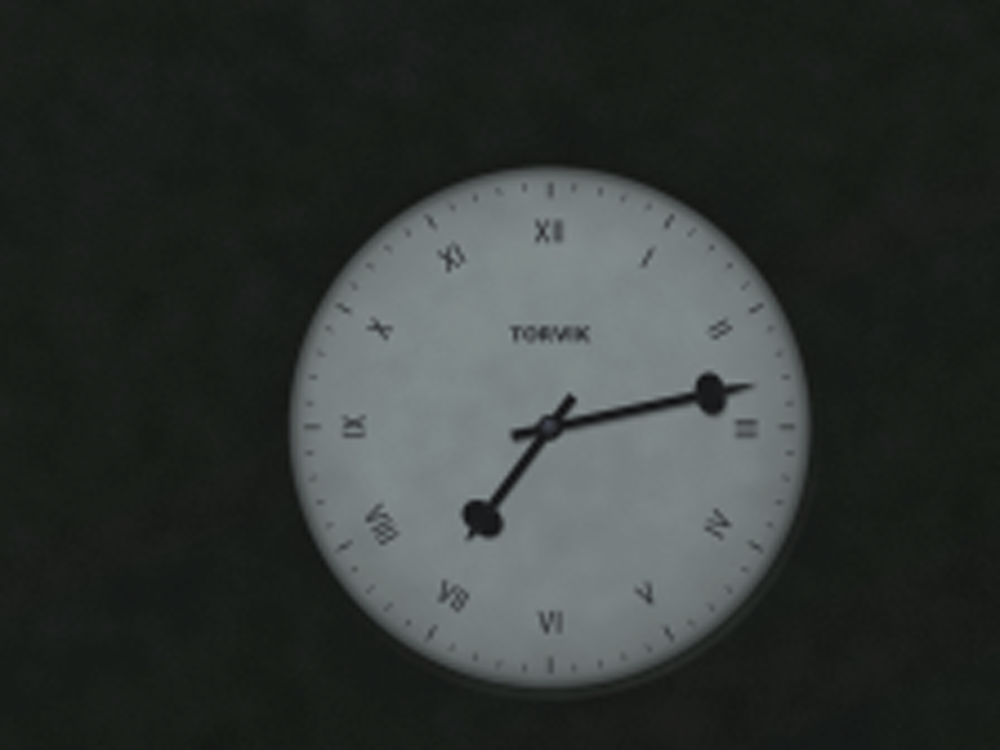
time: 7:13
